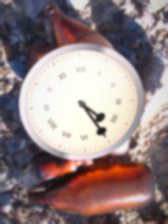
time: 4:25
